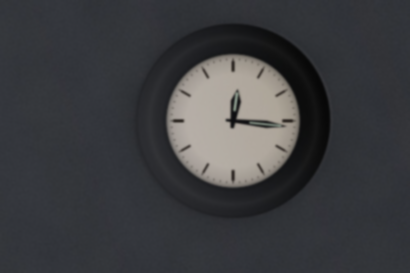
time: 12:16
